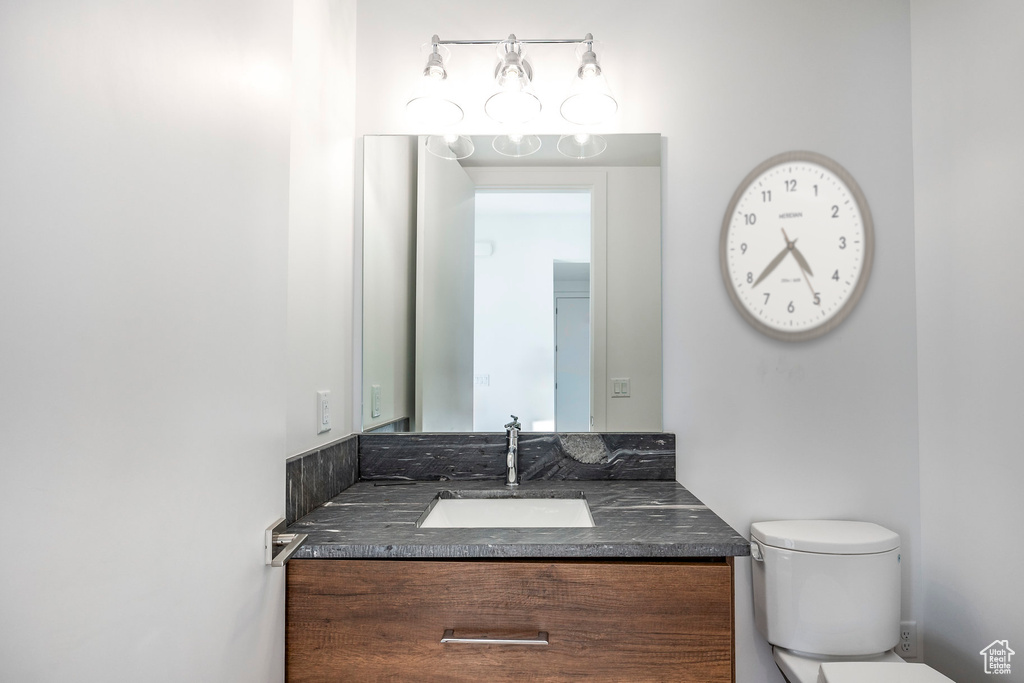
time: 4:38:25
